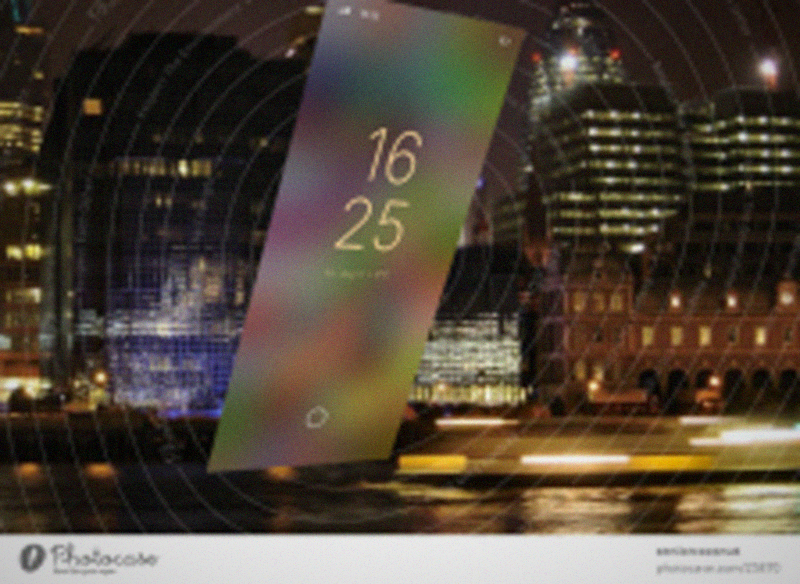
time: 16:25
